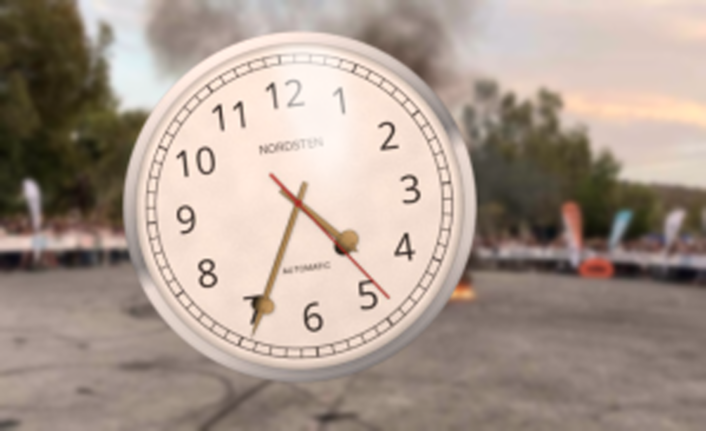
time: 4:34:24
